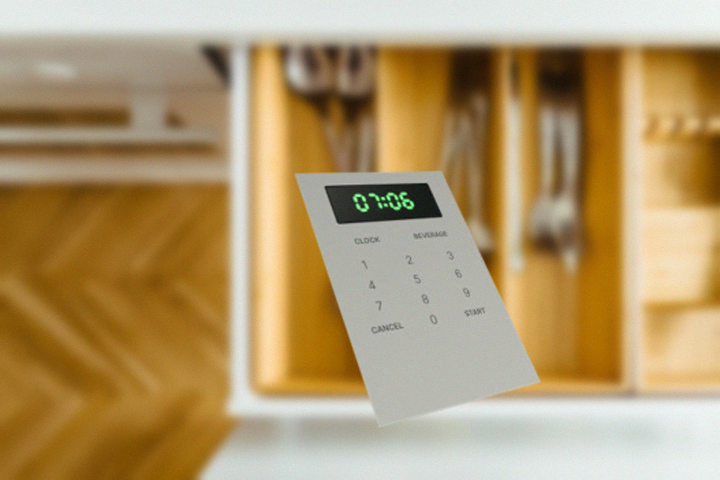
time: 7:06
